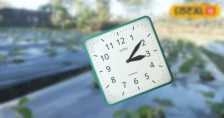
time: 3:09
